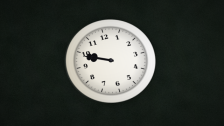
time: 9:49
